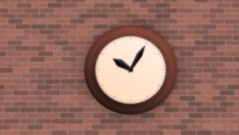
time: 10:05
